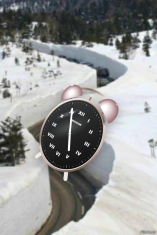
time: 4:55
